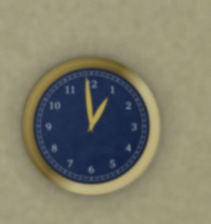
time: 12:59
